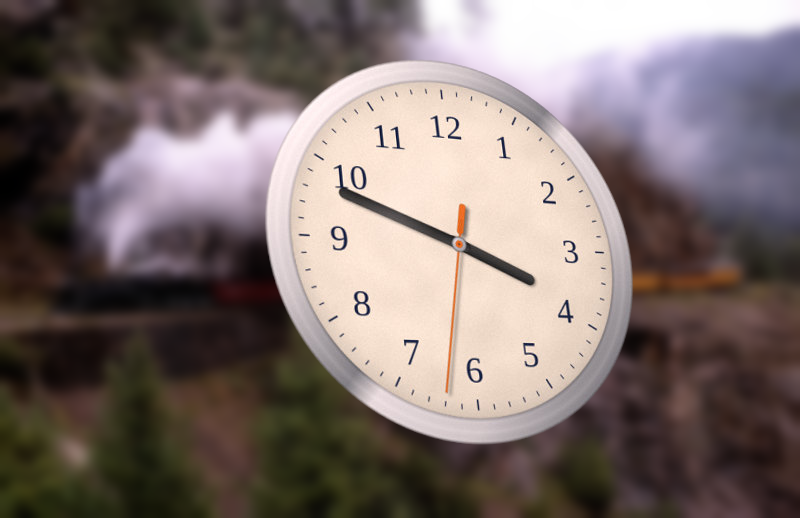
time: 3:48:32
